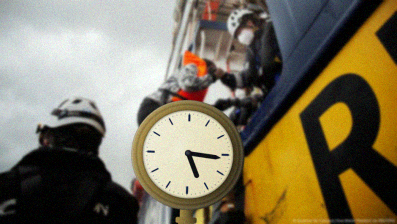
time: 5:16
